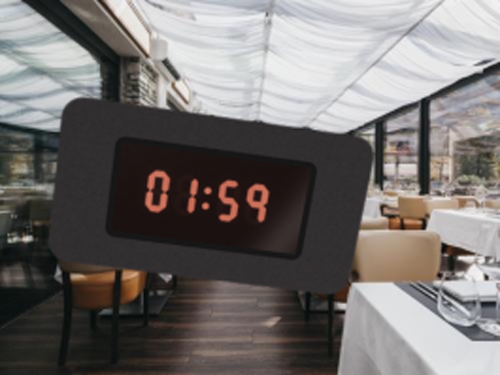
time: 1:59
